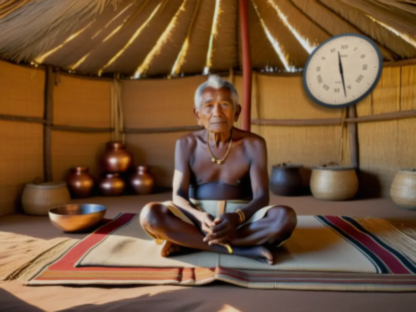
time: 11:27
